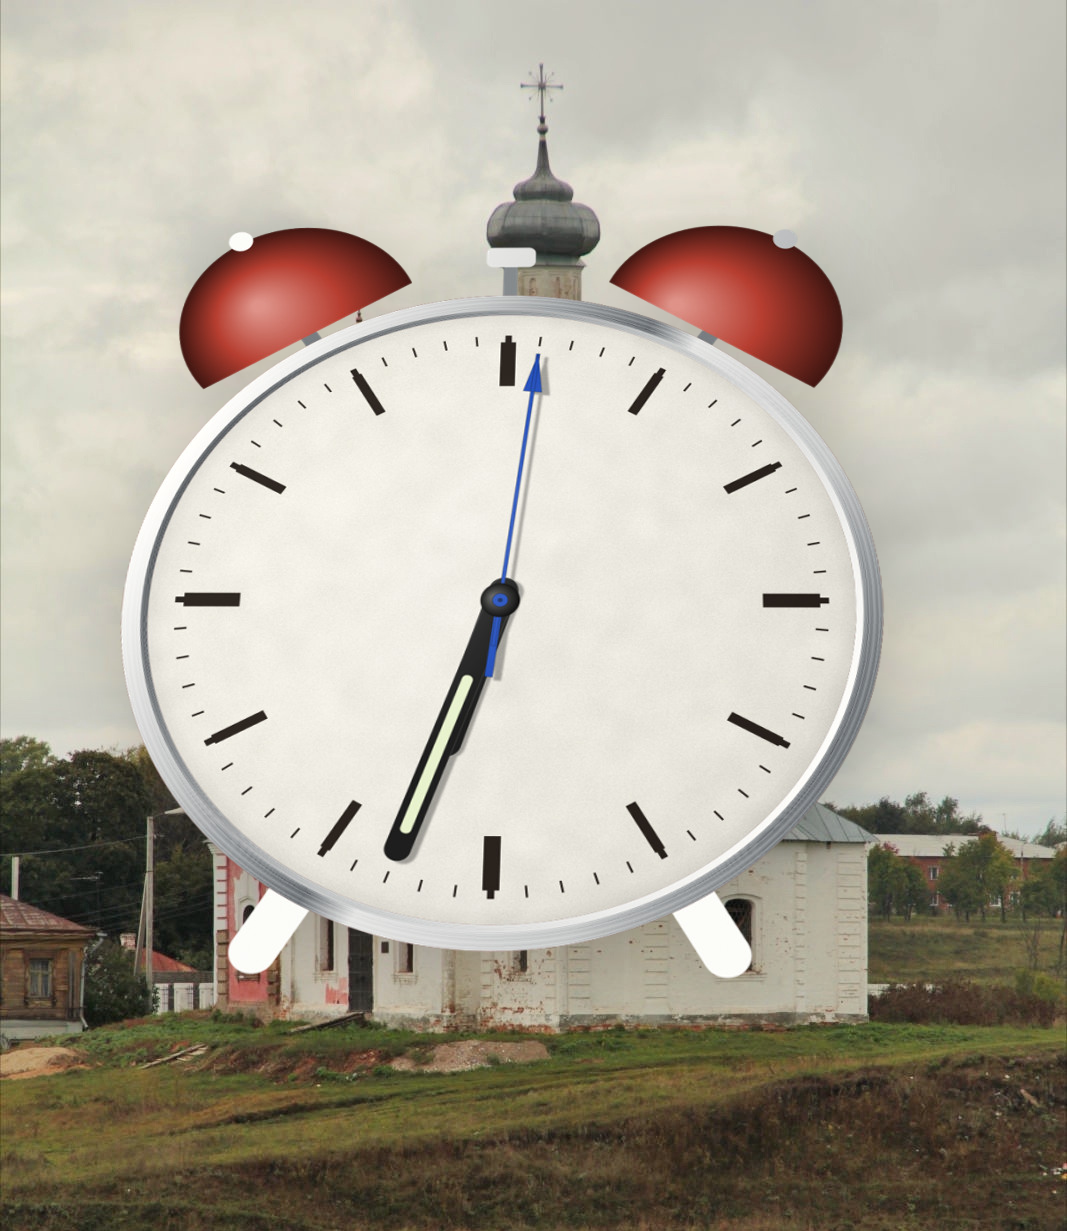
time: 6:33:01
